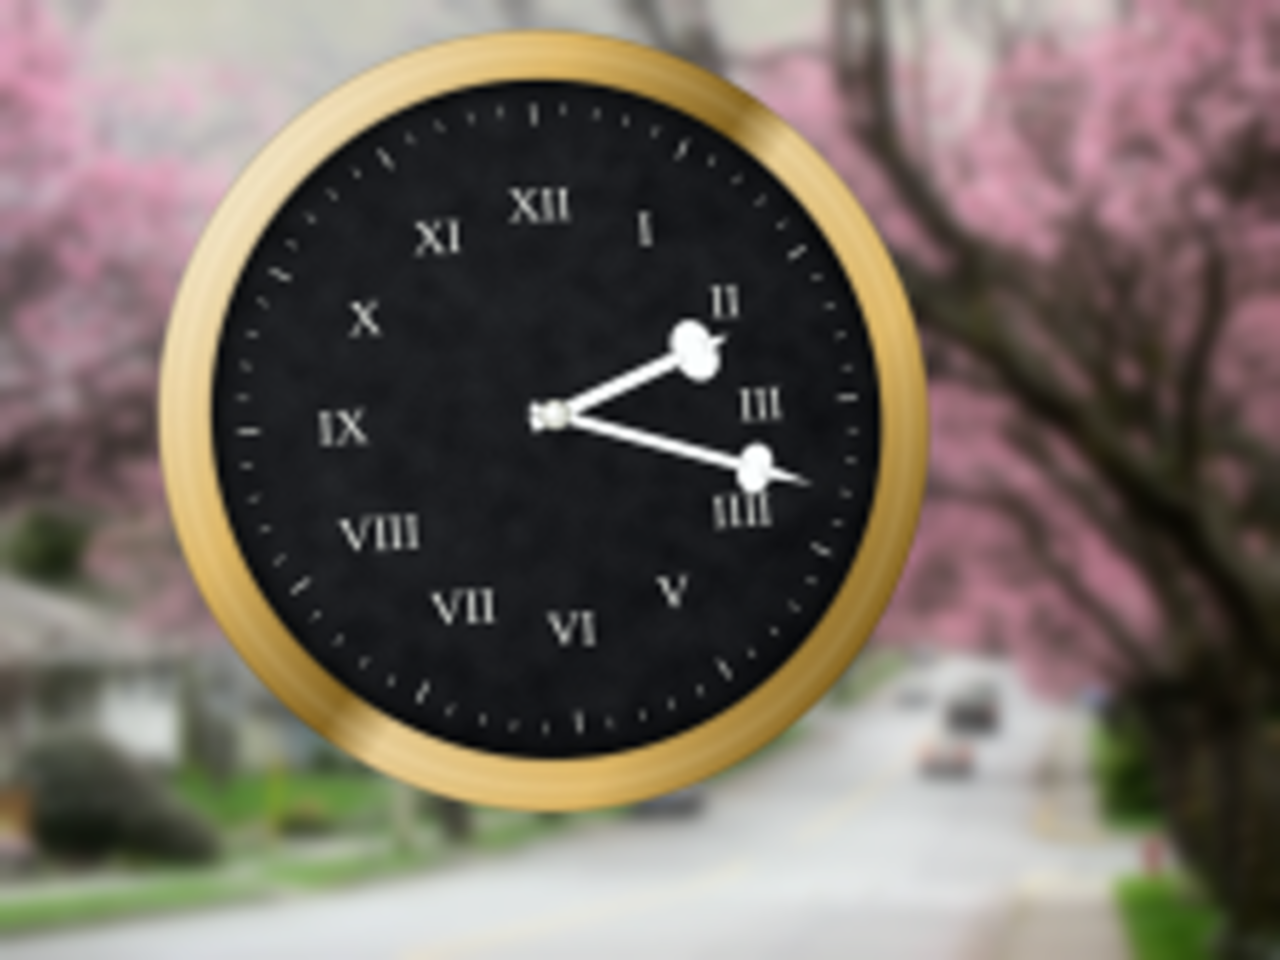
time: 2:18
